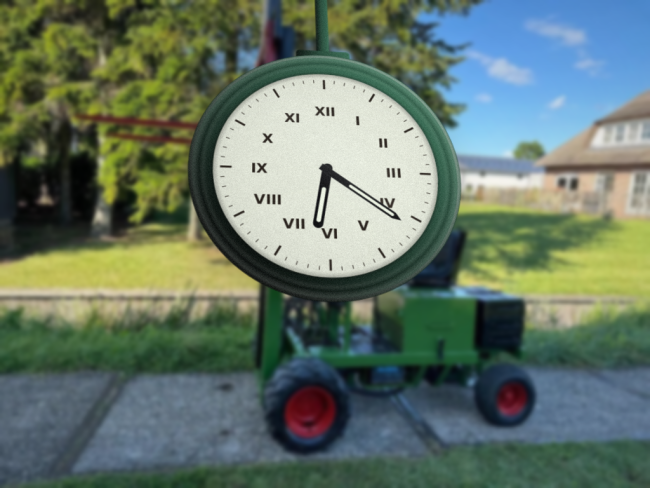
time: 6:21
